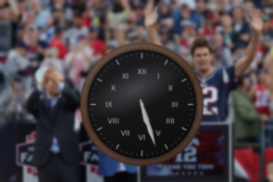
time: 5:27
